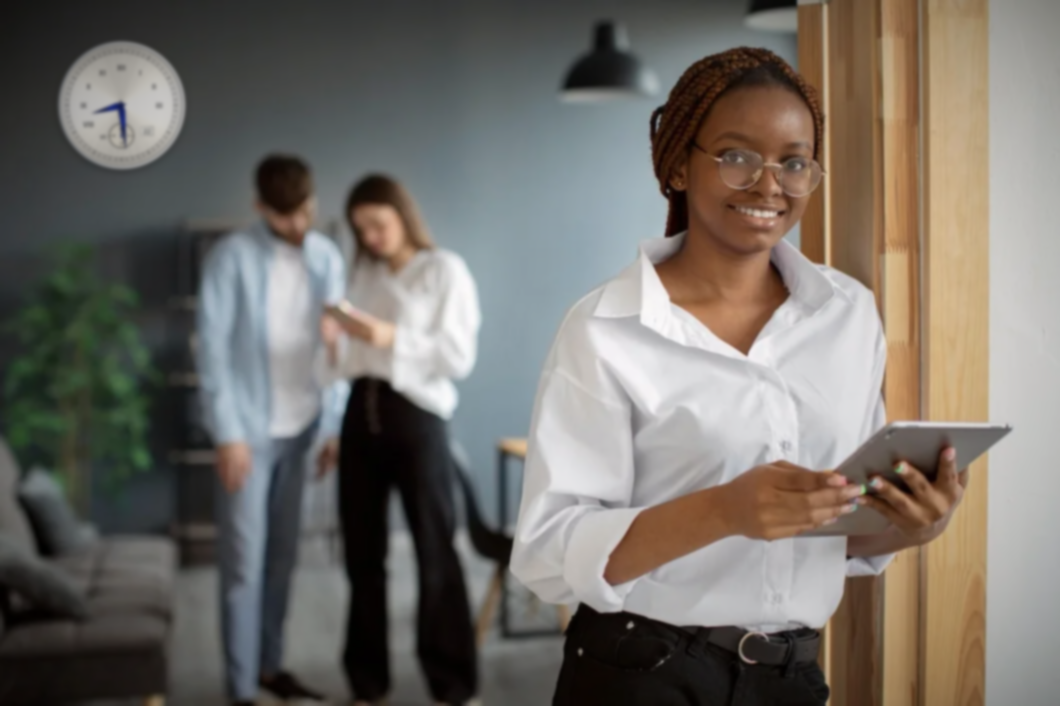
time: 8:29
